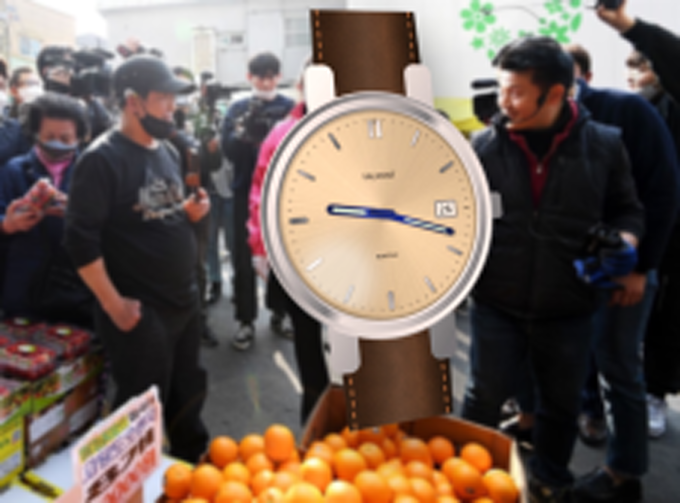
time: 9:18
